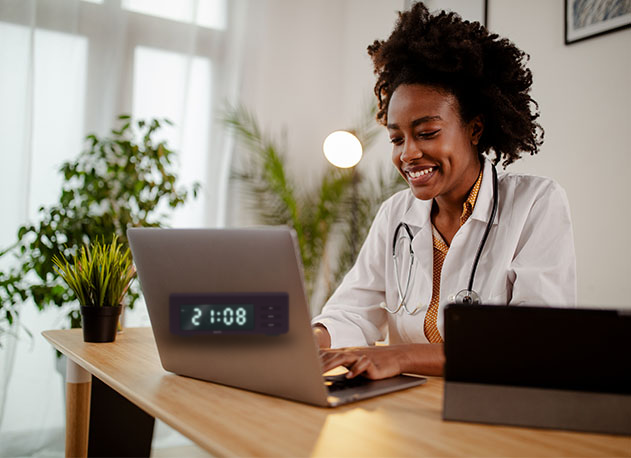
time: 21:08
